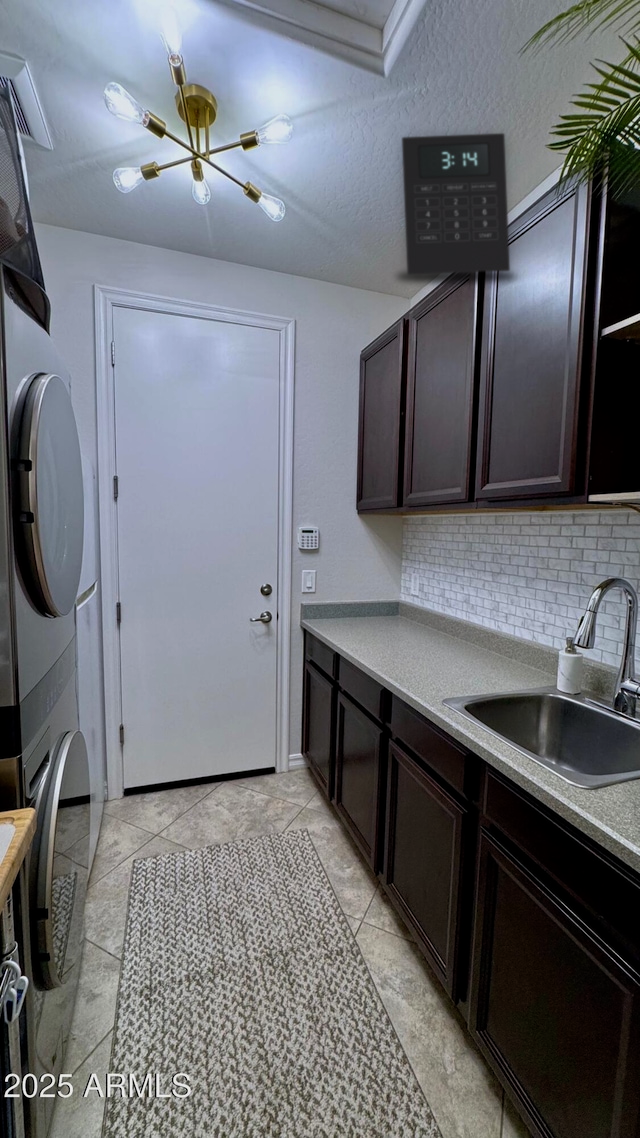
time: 3:14
